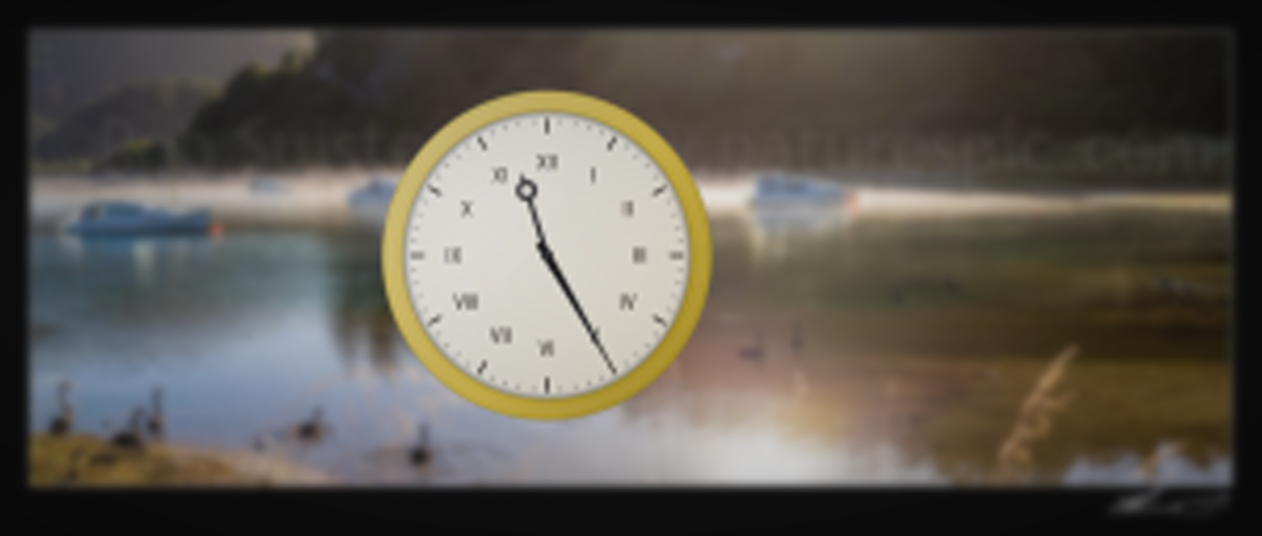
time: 11:25
